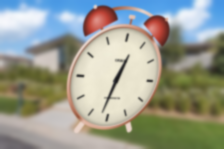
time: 12:32
